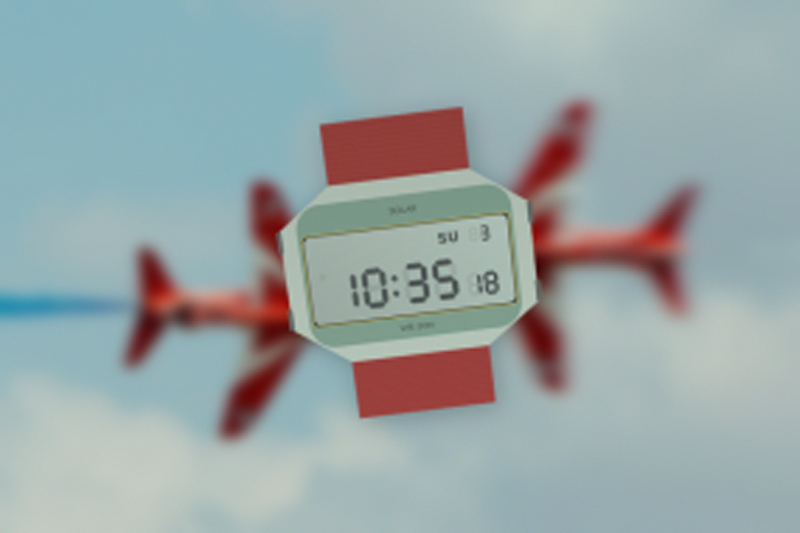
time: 10:35:18
